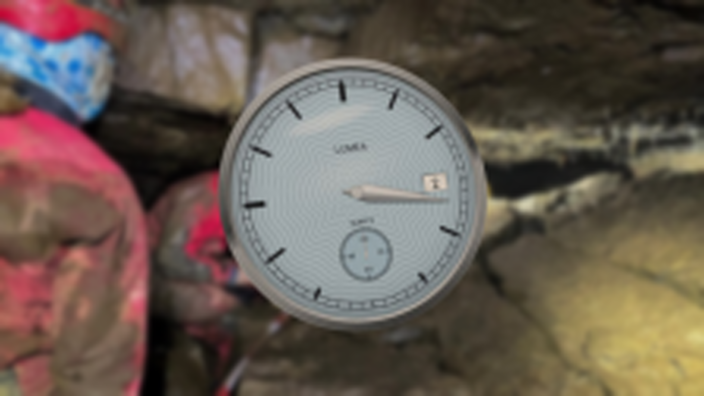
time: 3:17
